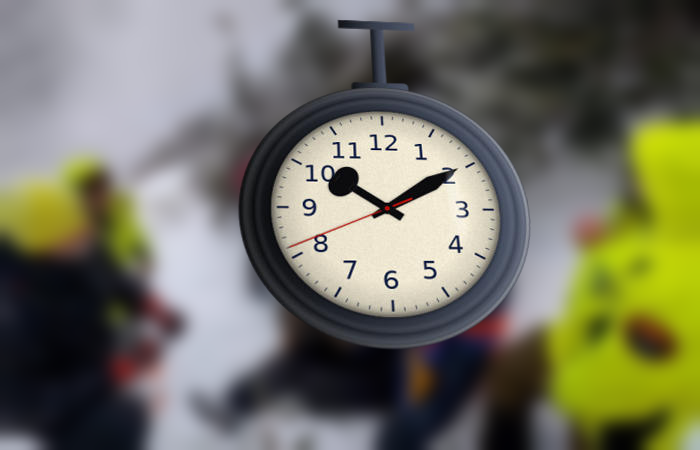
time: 10:09:41
